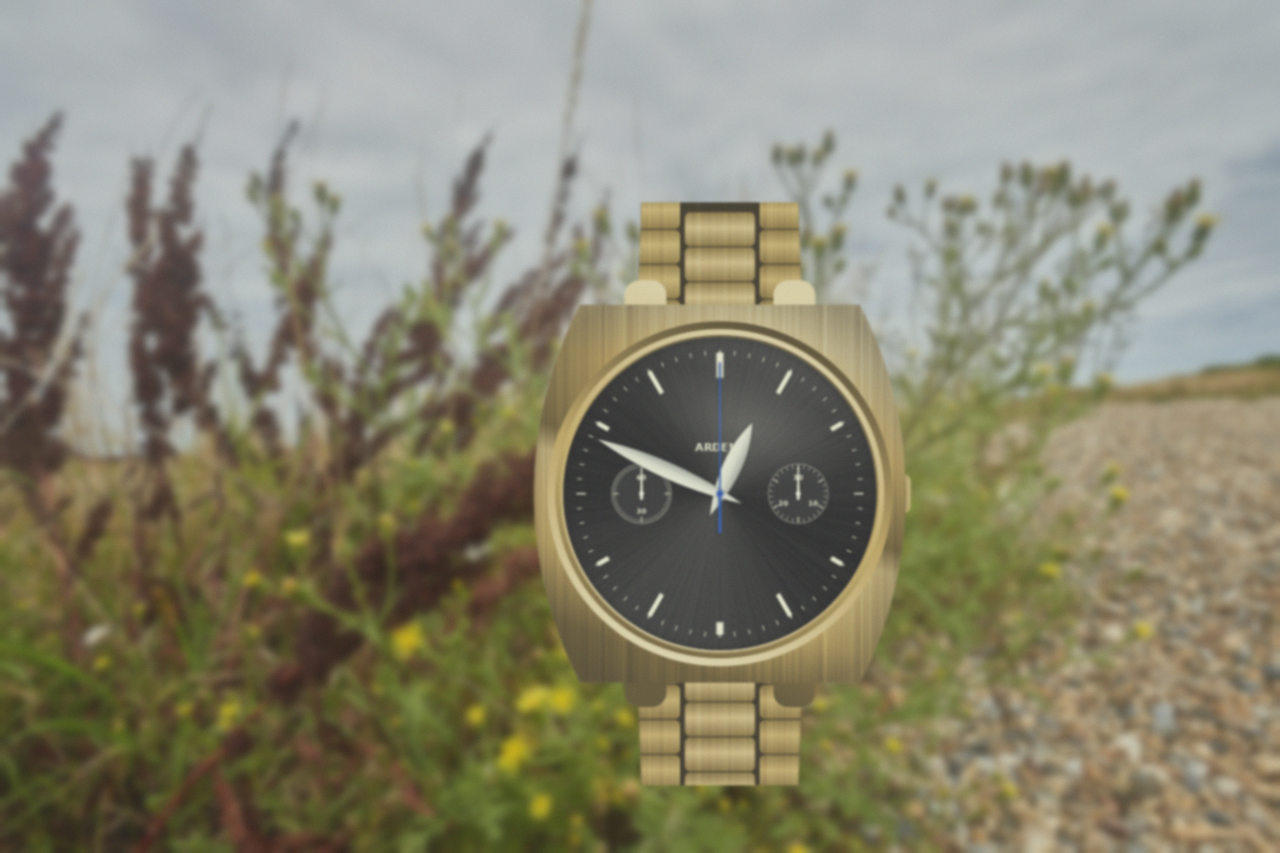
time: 12:49
